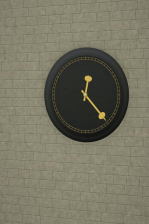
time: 12:23
